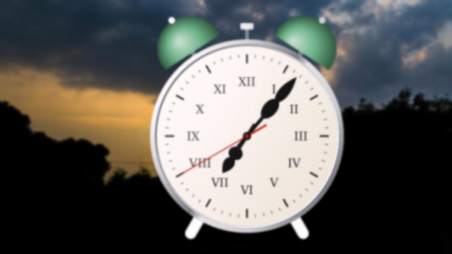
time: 7:06:40
